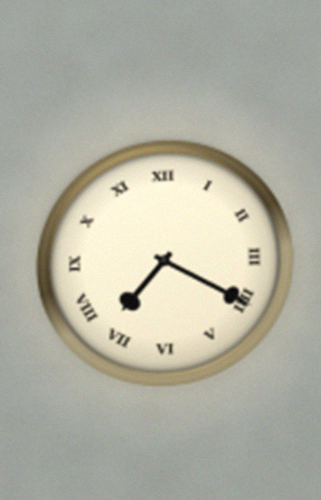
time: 7:20
